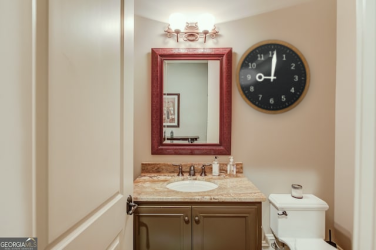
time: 9:01
